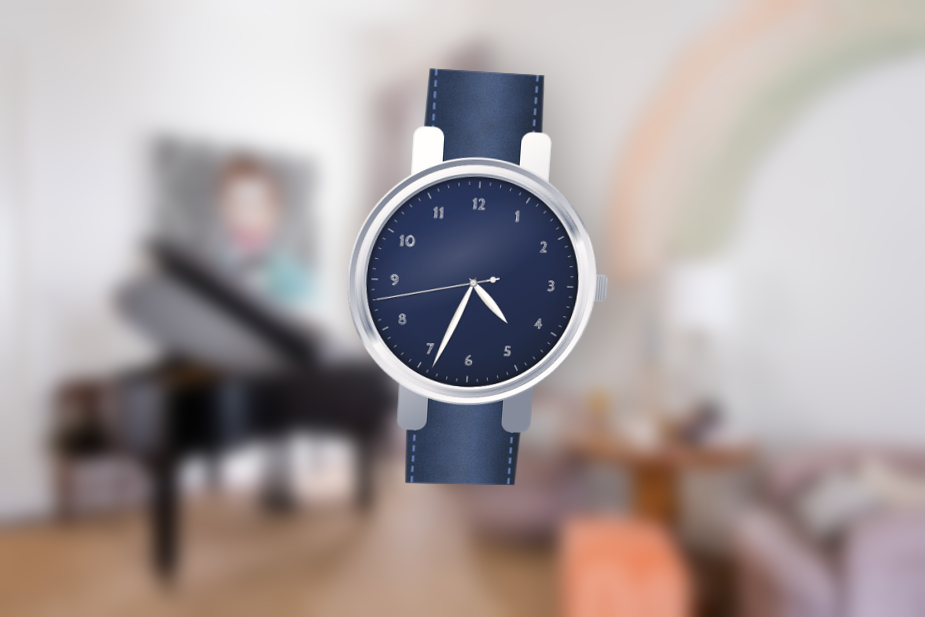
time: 4:33:43
